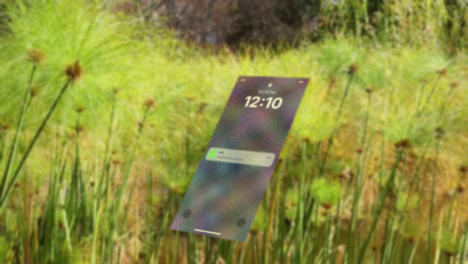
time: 12:10
